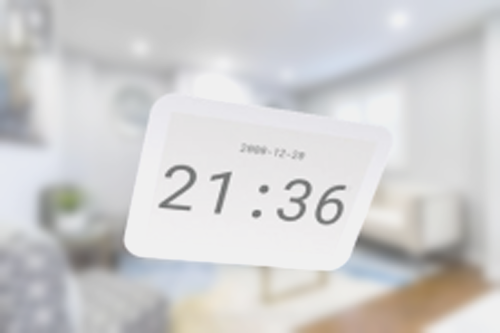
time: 21:36
